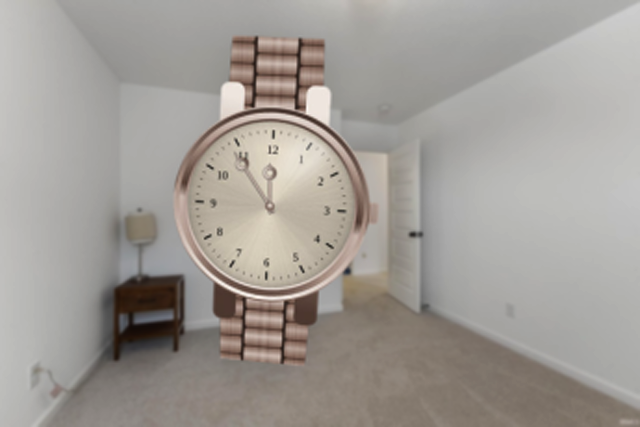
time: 11:54
